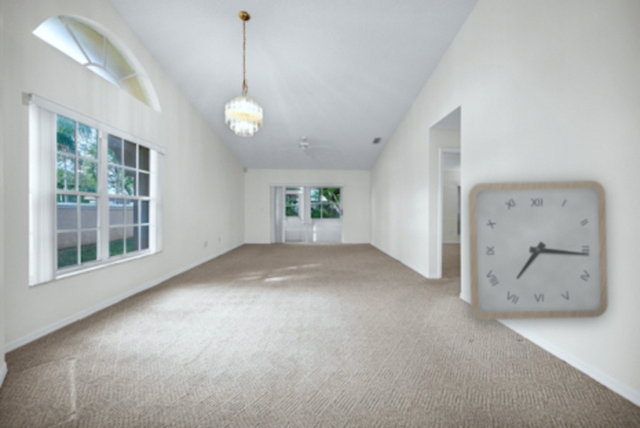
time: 7:16
